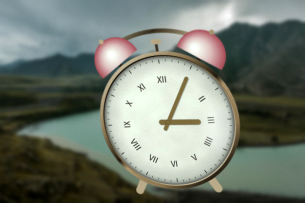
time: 3:05
